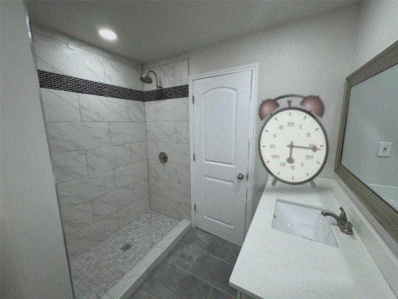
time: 6:16
